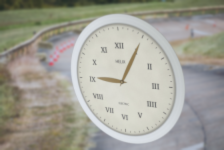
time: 9:05
